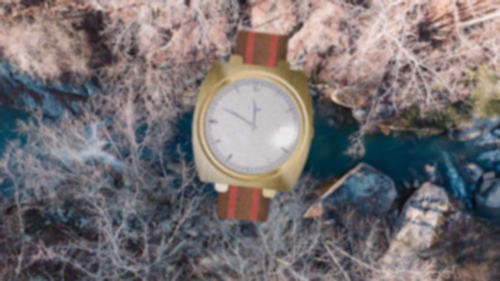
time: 11:49
